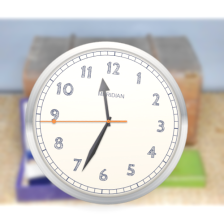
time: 11:33:44
